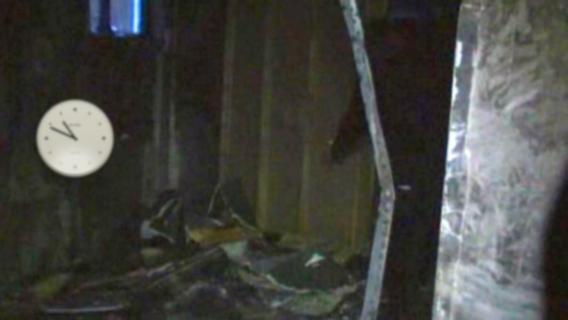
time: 10:49
